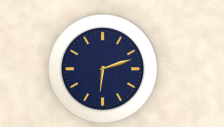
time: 6:12
